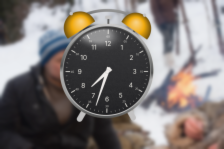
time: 7:33
